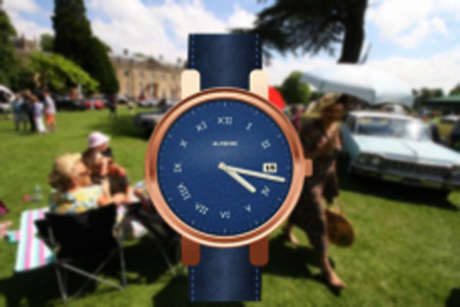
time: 4:17
